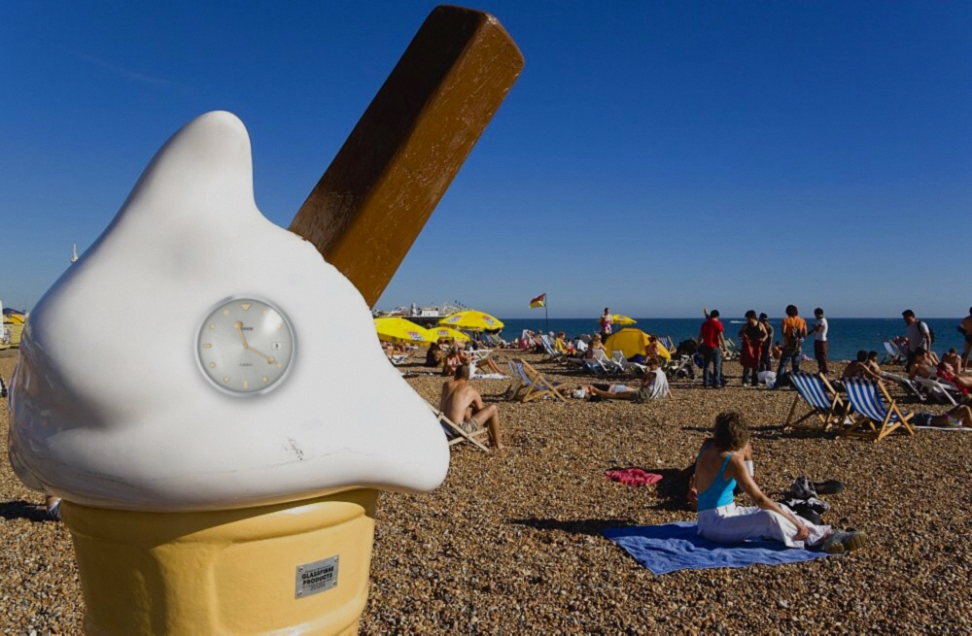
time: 11:20
